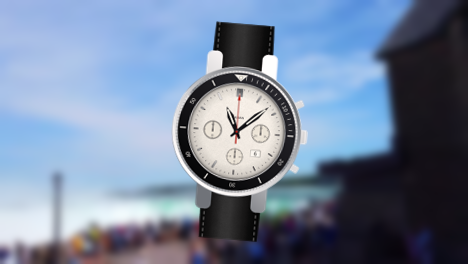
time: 11:08
